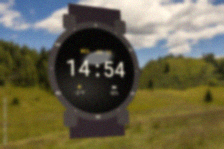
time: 14:54
